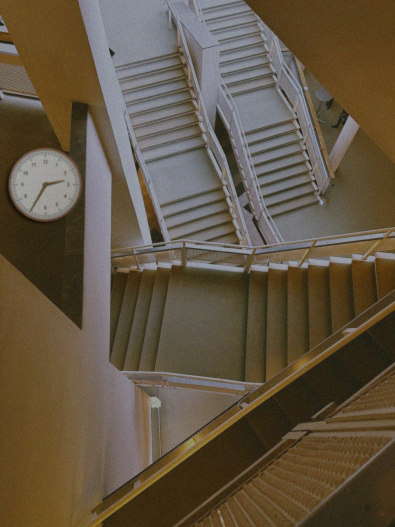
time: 2:35
